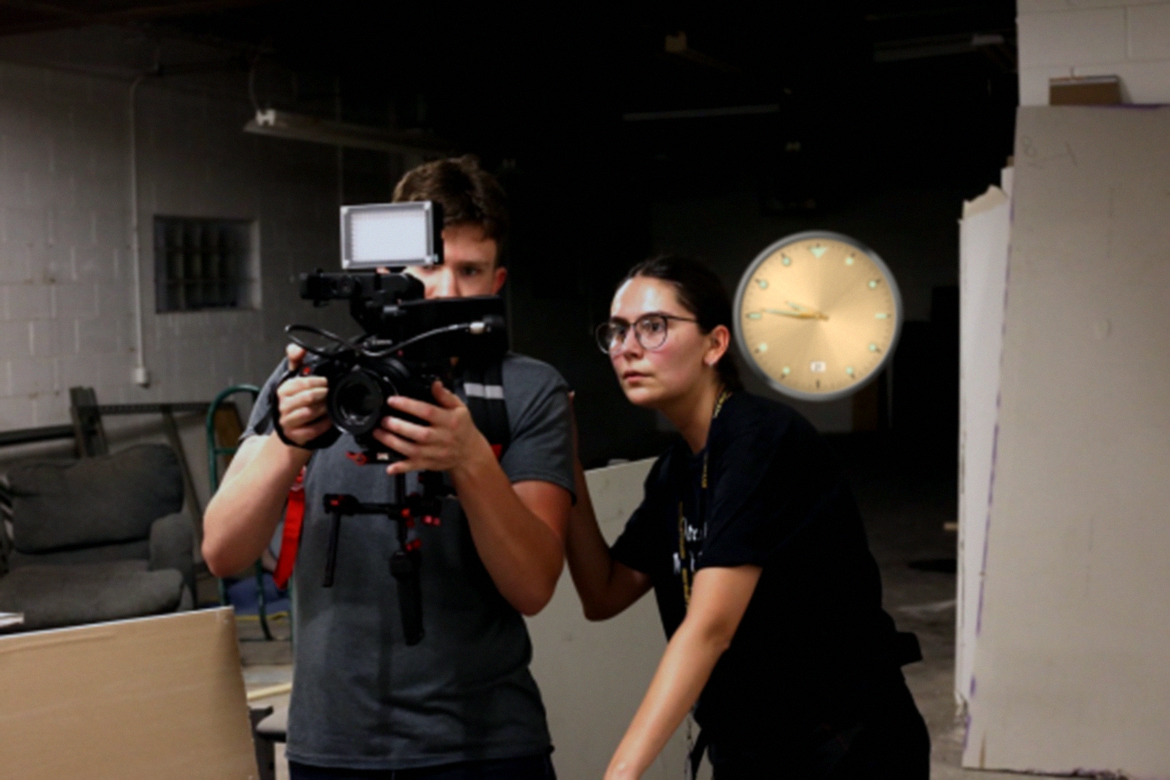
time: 9:46
